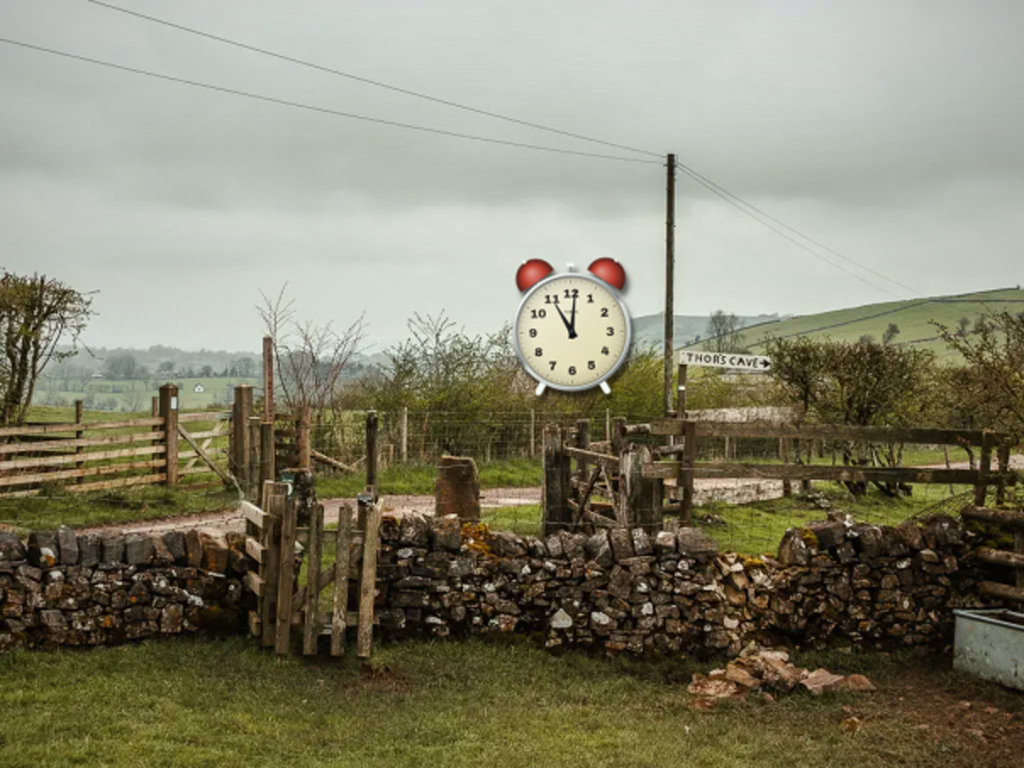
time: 11:01
